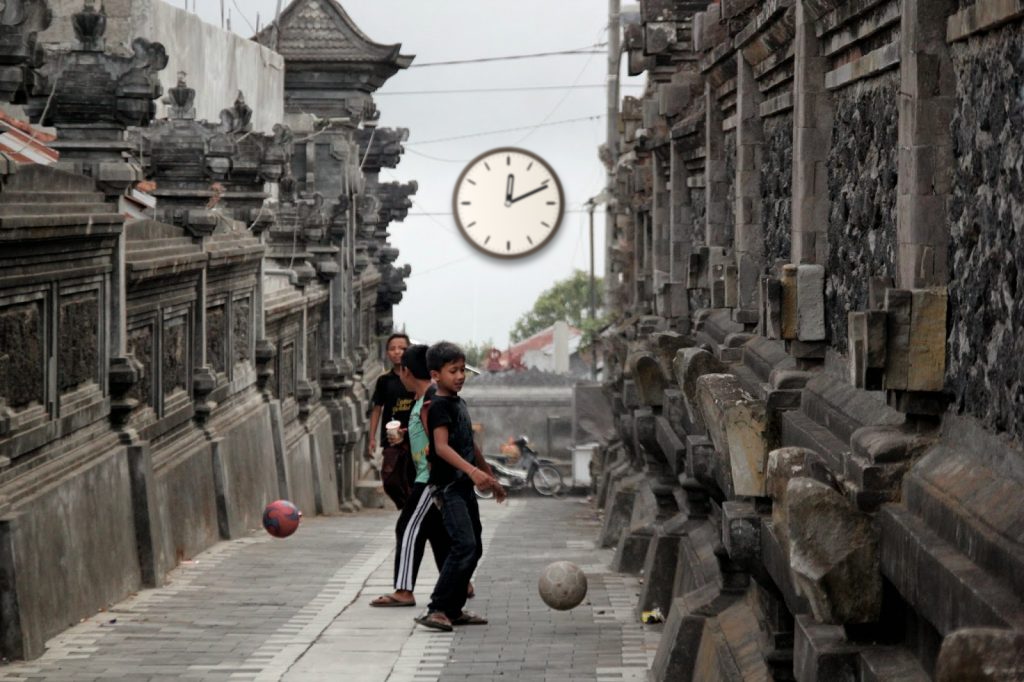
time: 12:11
